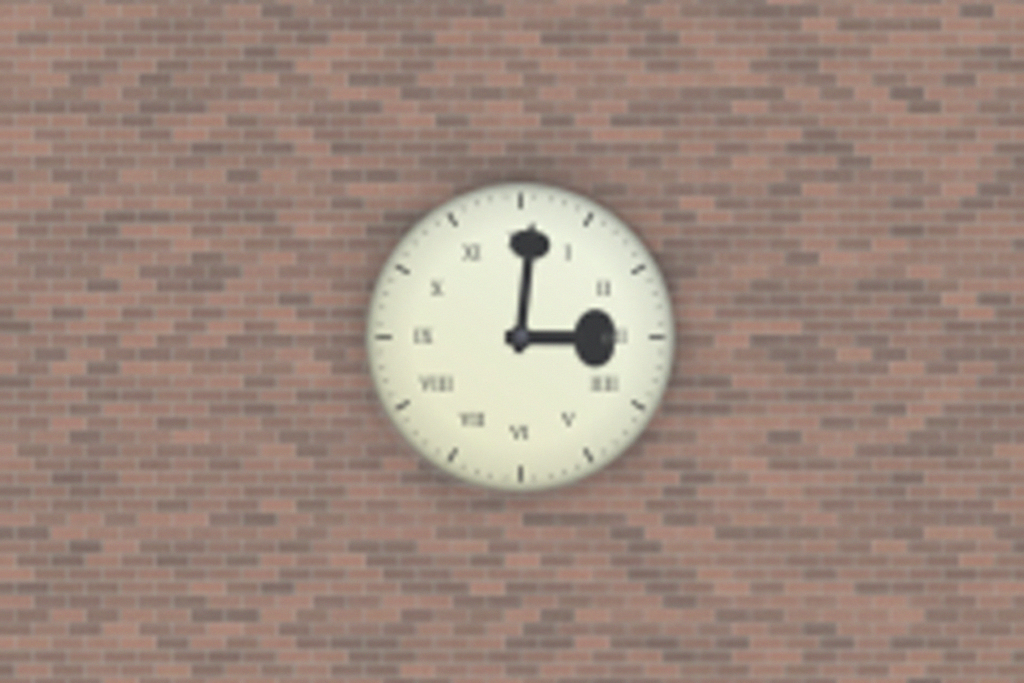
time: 3:01
